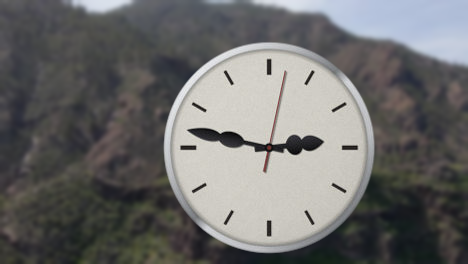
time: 2:47:02
